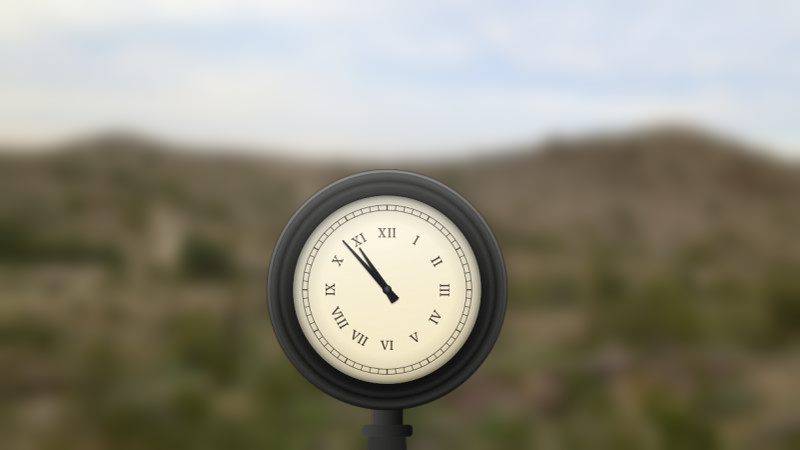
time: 10:53
